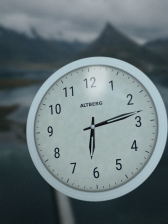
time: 6:13
